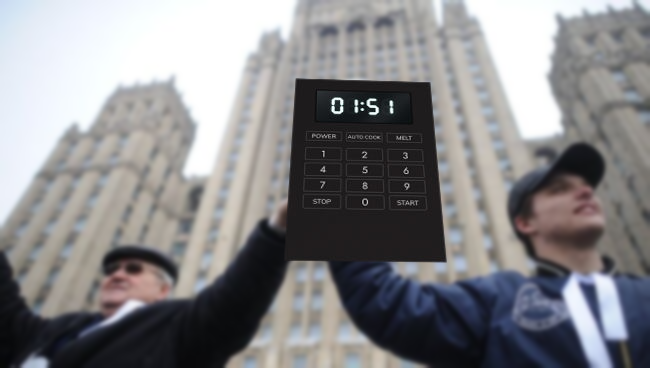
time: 1:51
